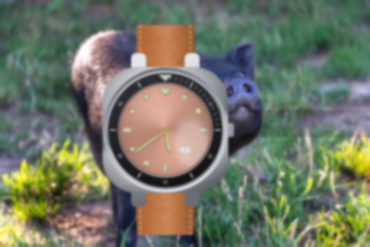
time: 5:39
